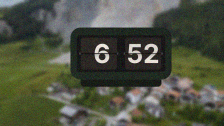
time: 6:52
